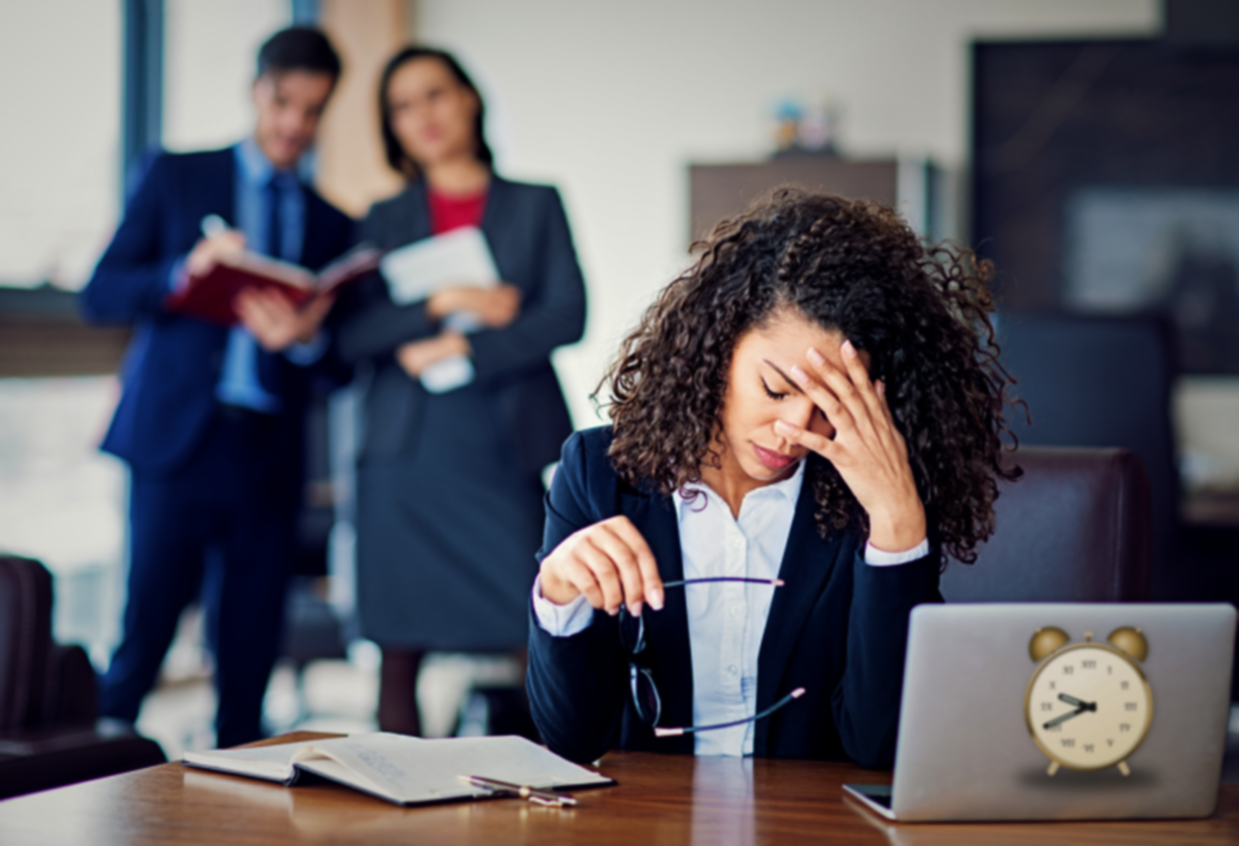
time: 9:41
